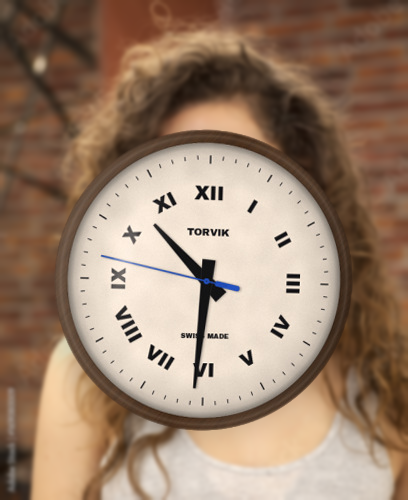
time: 10:30:47
